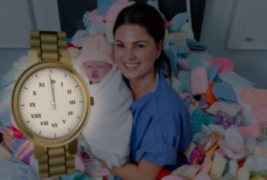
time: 11:59
